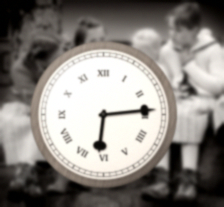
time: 6:14
